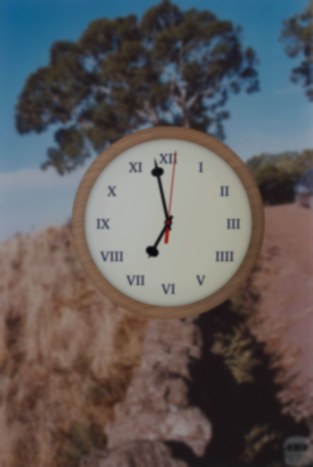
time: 6:58:01
